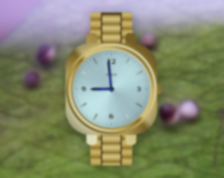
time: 8:59
